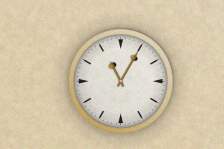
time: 11:05
